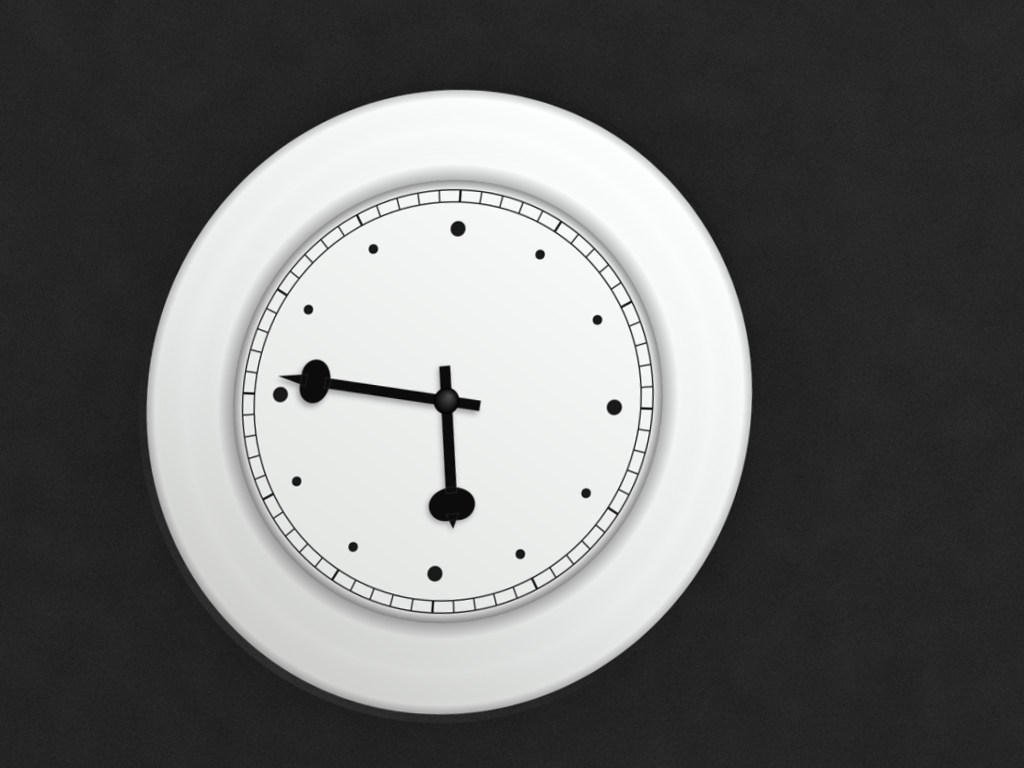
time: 5:46
